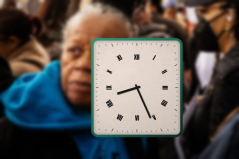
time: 8:26
